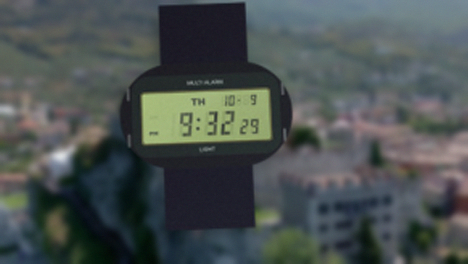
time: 9:32:29
